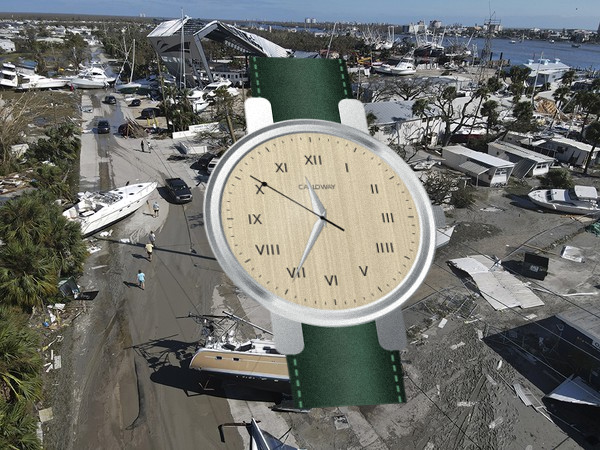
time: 11:34:51
